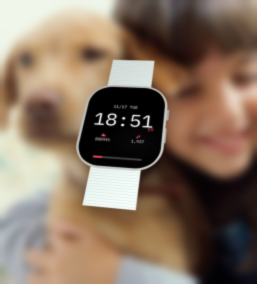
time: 18:51
